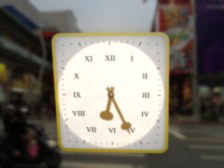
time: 6:26
